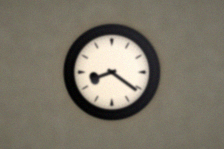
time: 8:21
